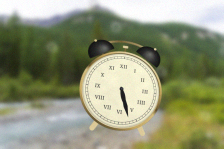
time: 5:27
